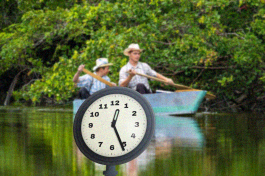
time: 12:26
